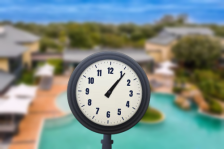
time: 1:06
